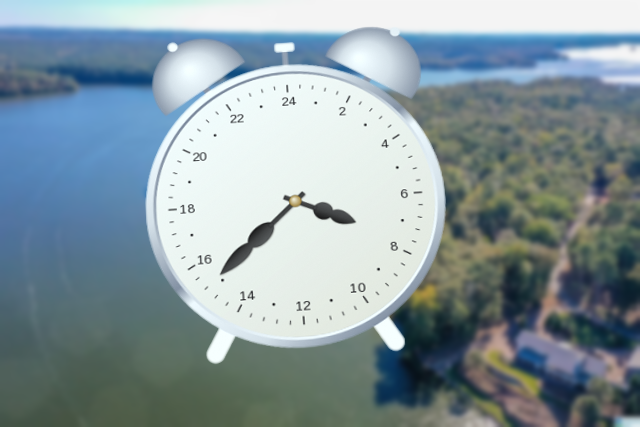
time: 7:38
